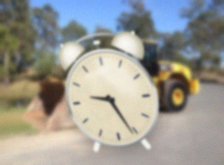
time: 9:26
